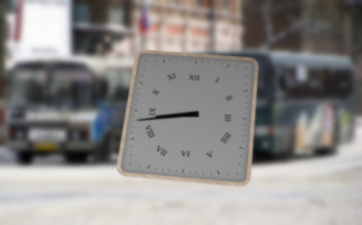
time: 8:43
